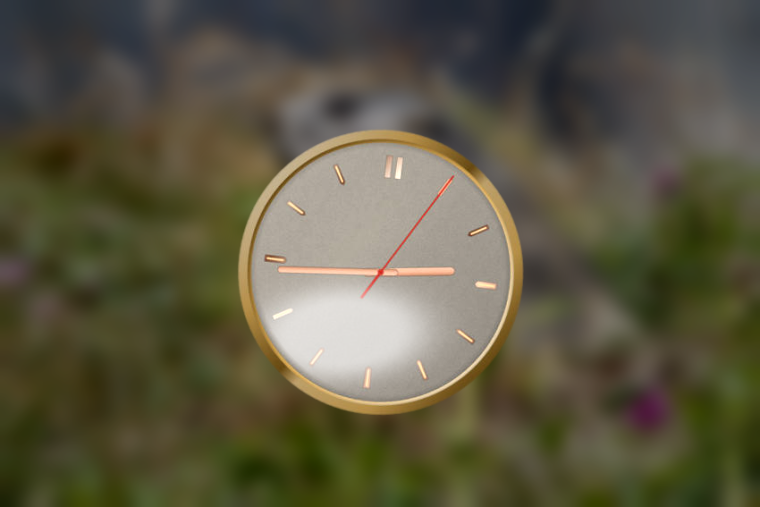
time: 2:44:05
